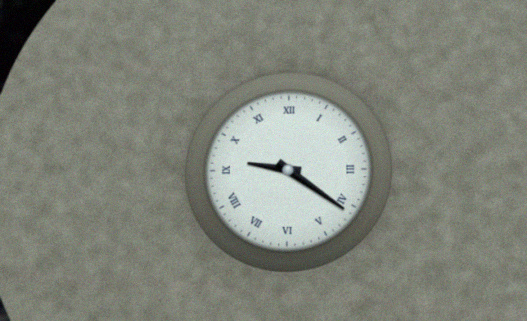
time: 9:21
